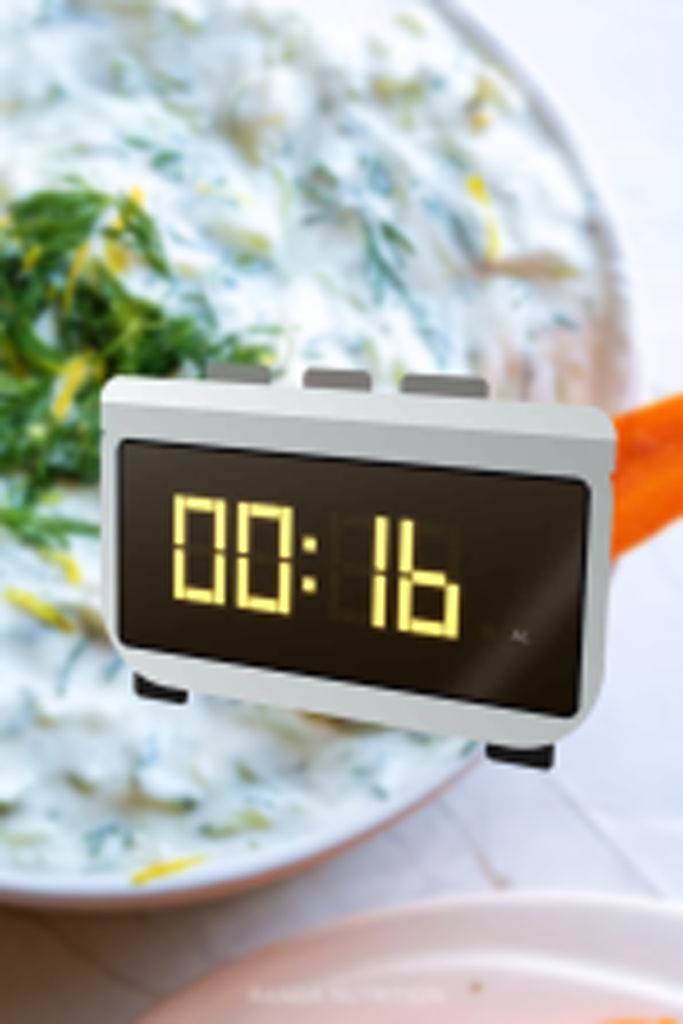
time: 0:16
